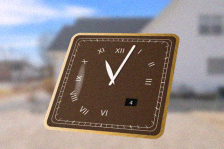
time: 11:03
